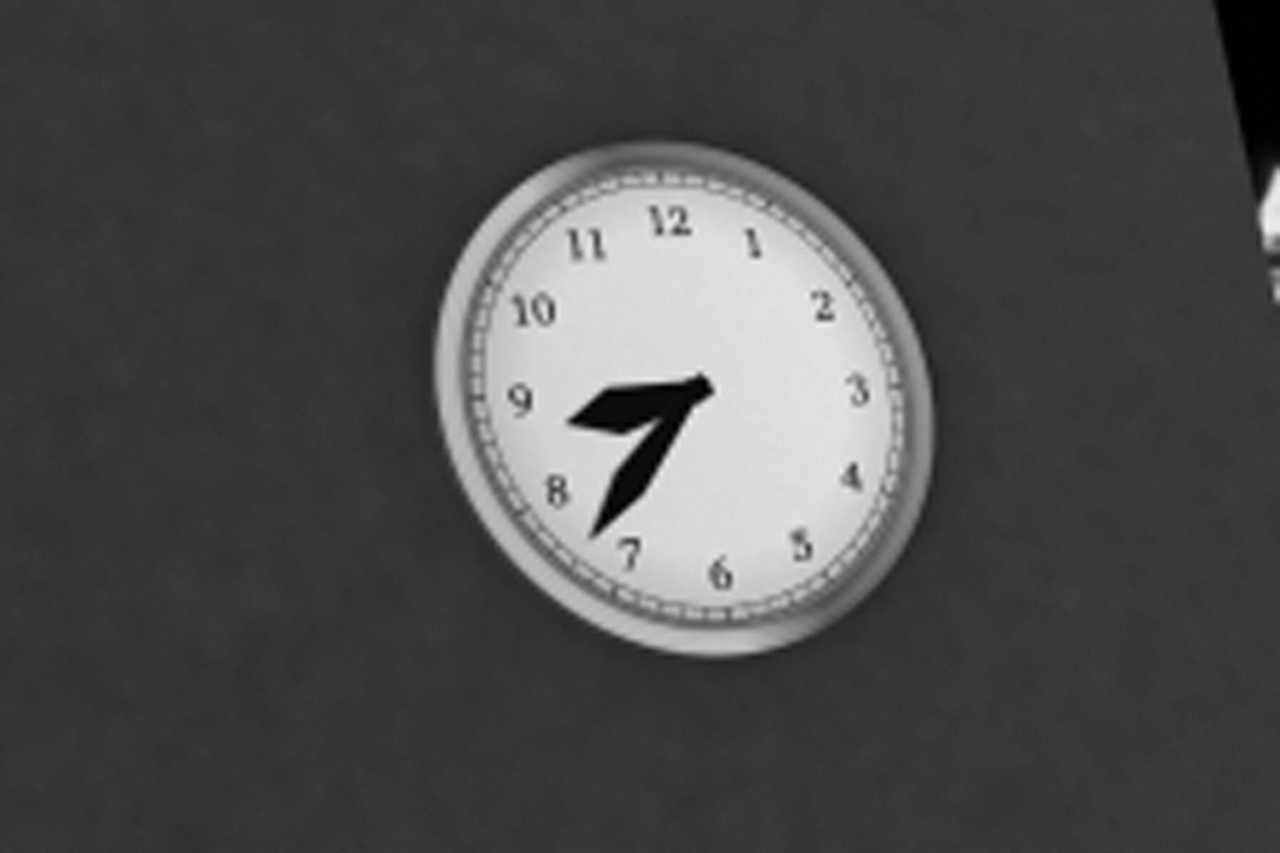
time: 8:37
